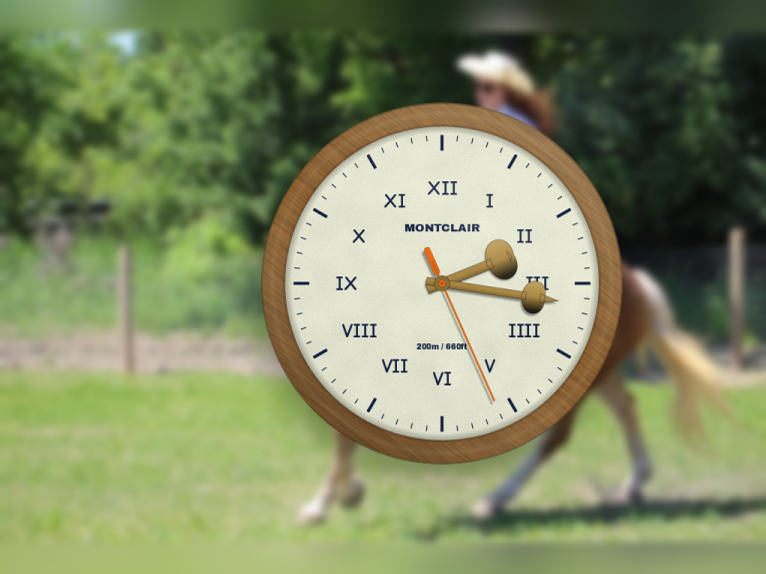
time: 2:16:26
